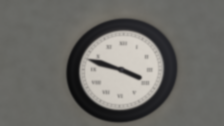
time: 3:48
